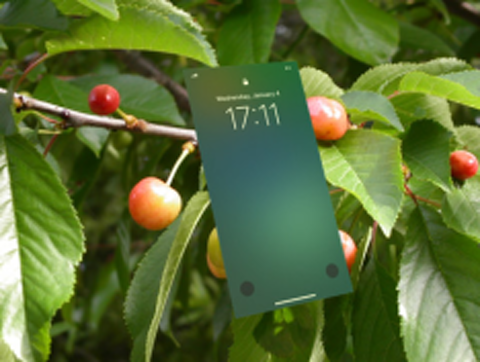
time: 17:11
